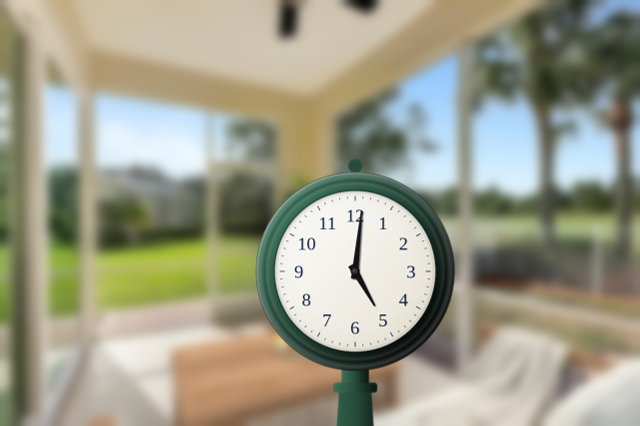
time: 5:01
